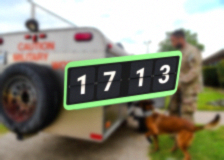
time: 17:13
